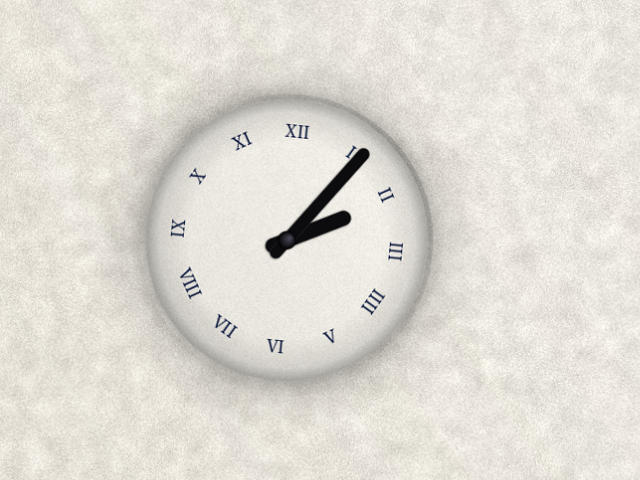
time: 2:06
